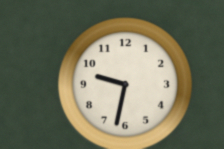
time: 9:32
